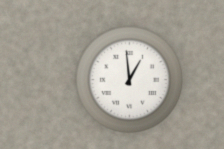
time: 12:59
